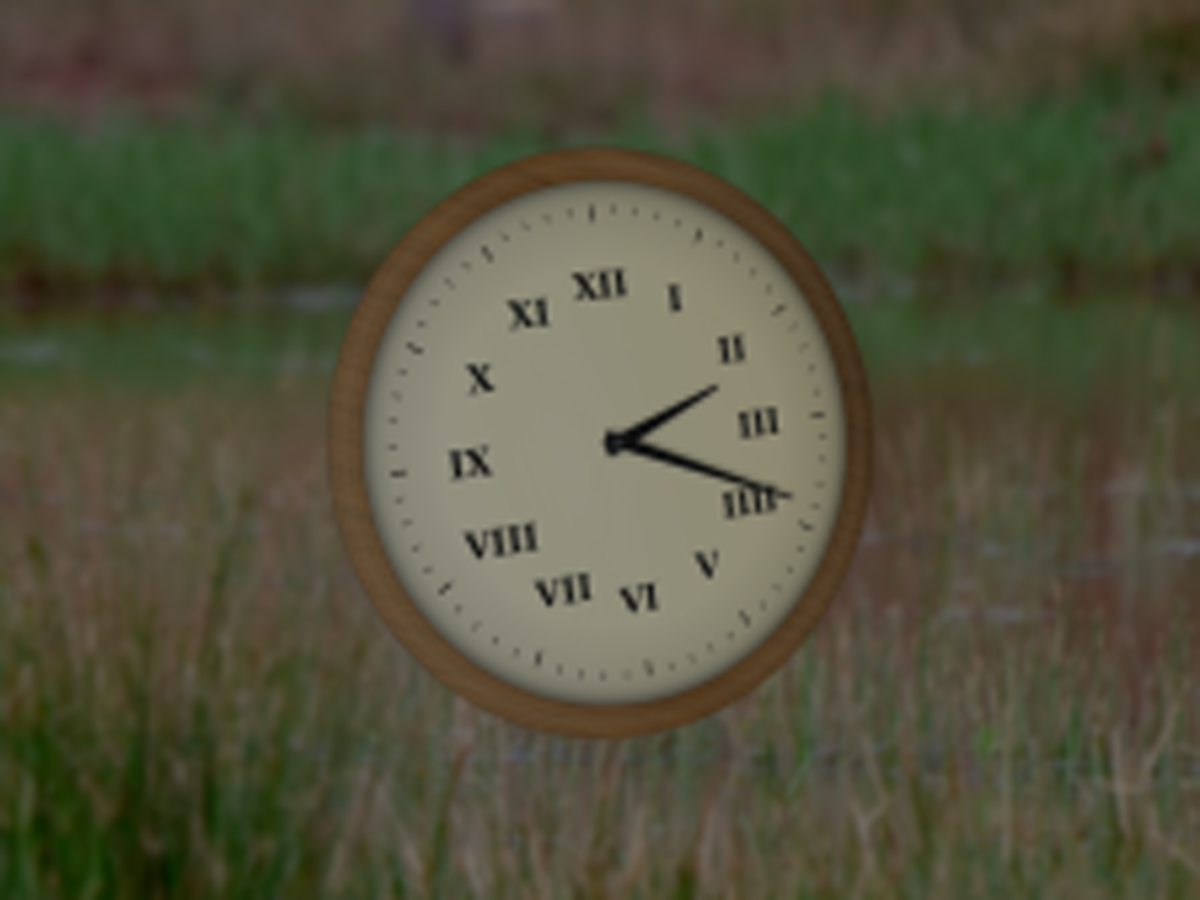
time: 2:19
